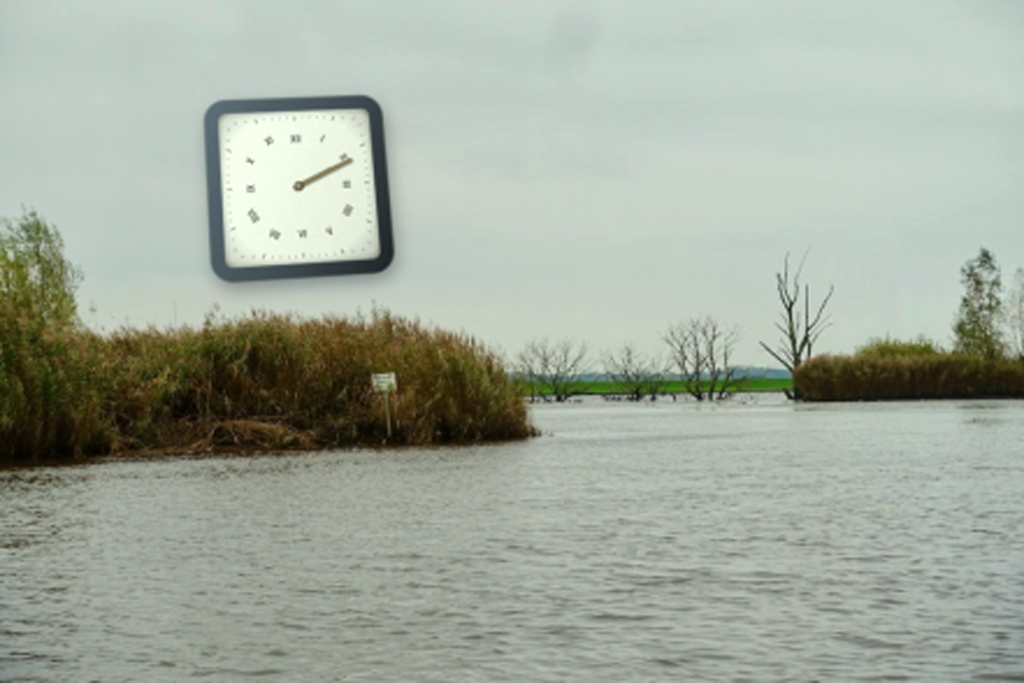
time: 2:11
